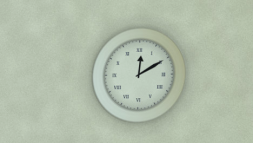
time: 12:10
